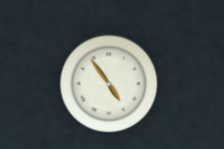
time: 4:54
